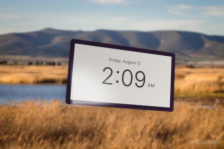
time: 2:09
